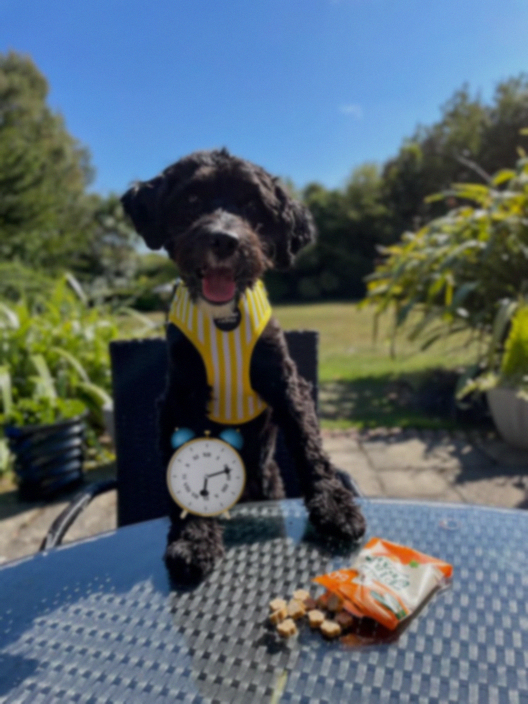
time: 6:12
